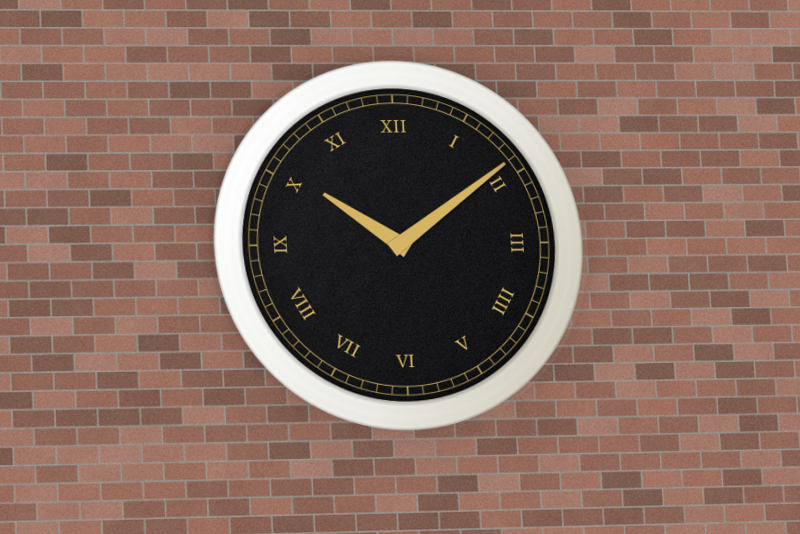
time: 10:09
